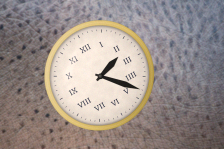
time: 2:23
